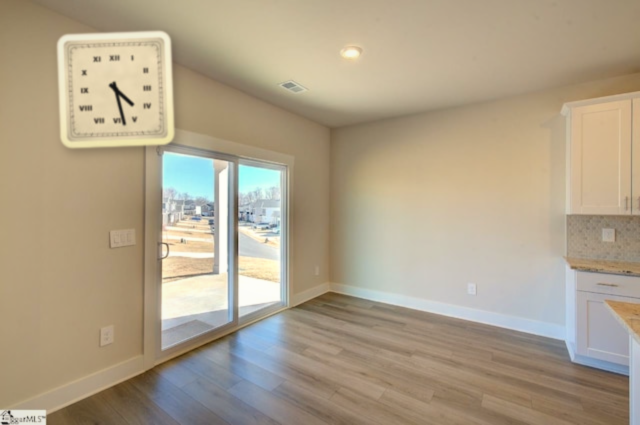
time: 4:28
